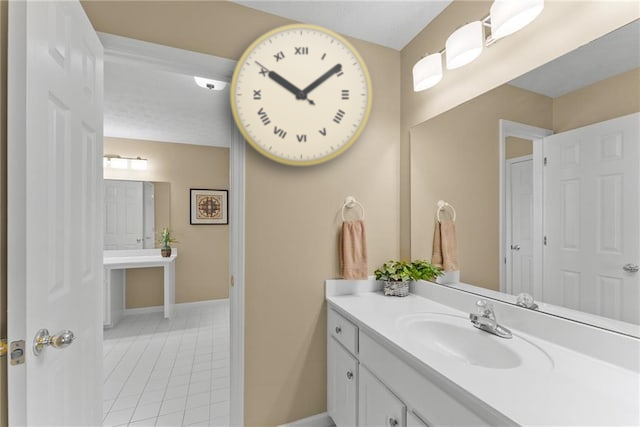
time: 10:08:51
